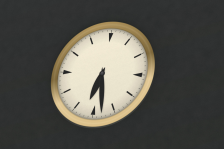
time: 6:28
